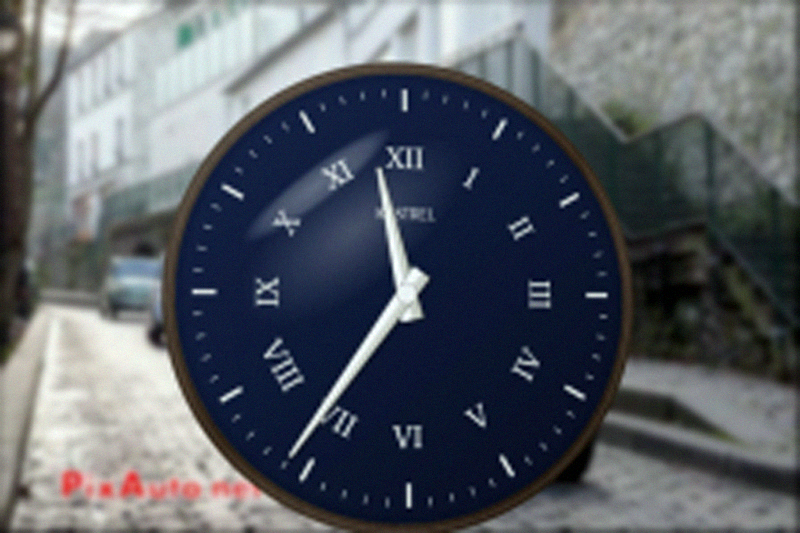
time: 11:36
